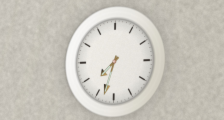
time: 7:33
